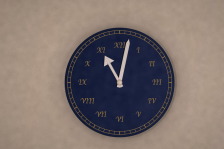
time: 11:02
